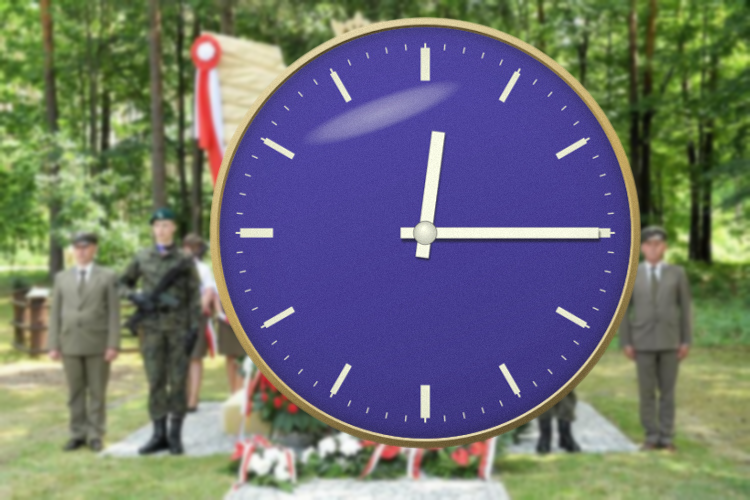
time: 12:15
